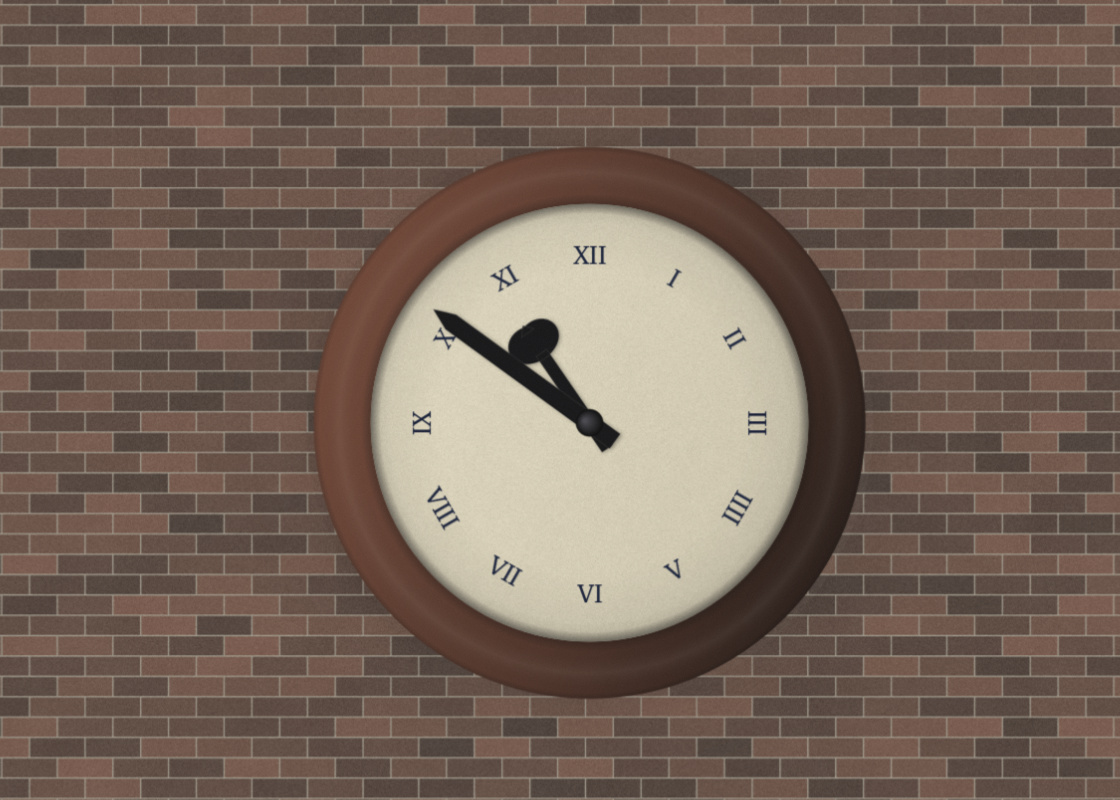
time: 10:51
